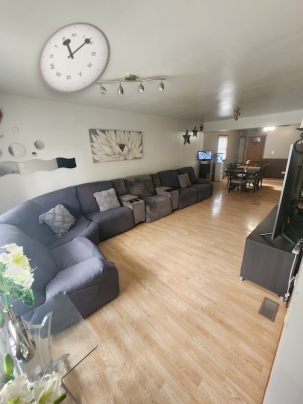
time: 11:08
